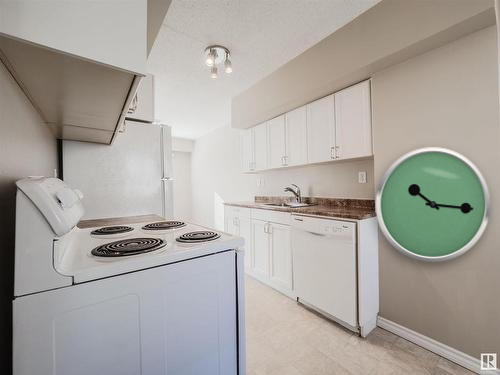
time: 10:16
